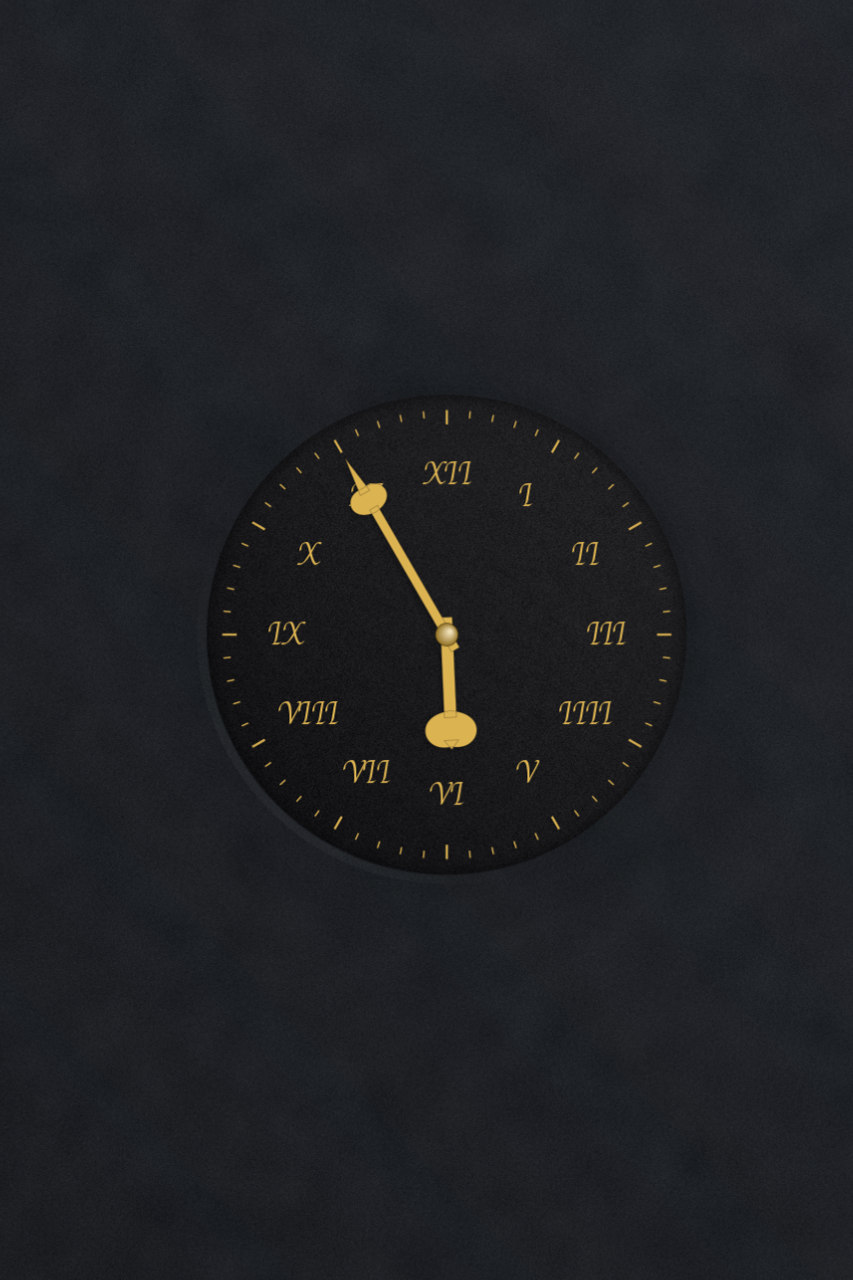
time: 5:55
